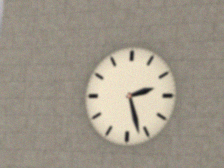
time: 2:27
